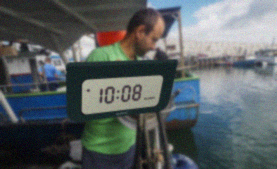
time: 10:08
